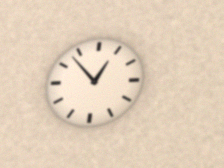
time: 12:53
